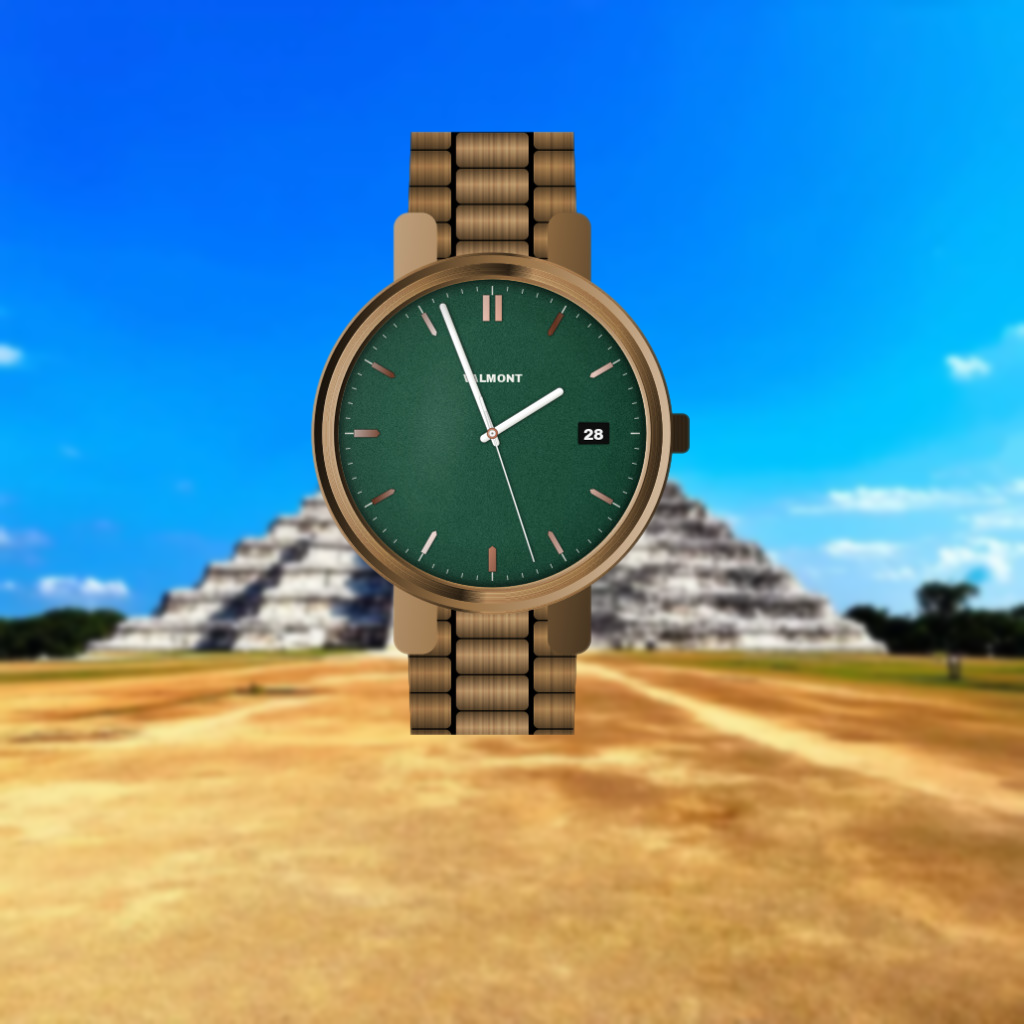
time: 1:56:27
